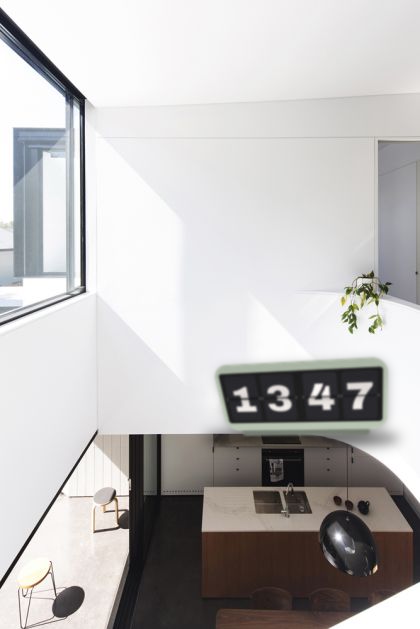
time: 13:47
